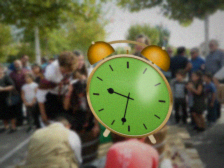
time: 9:32
